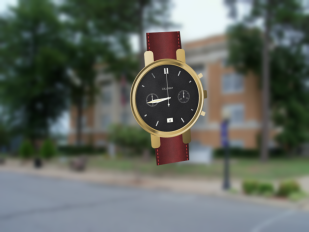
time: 8:44
